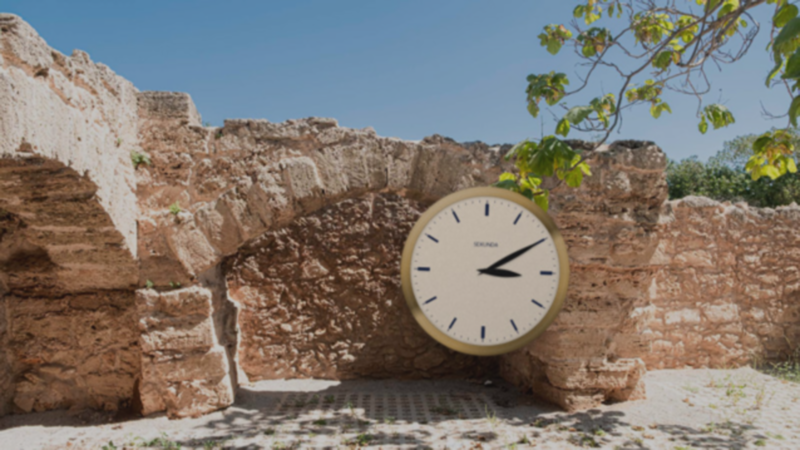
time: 3:10
